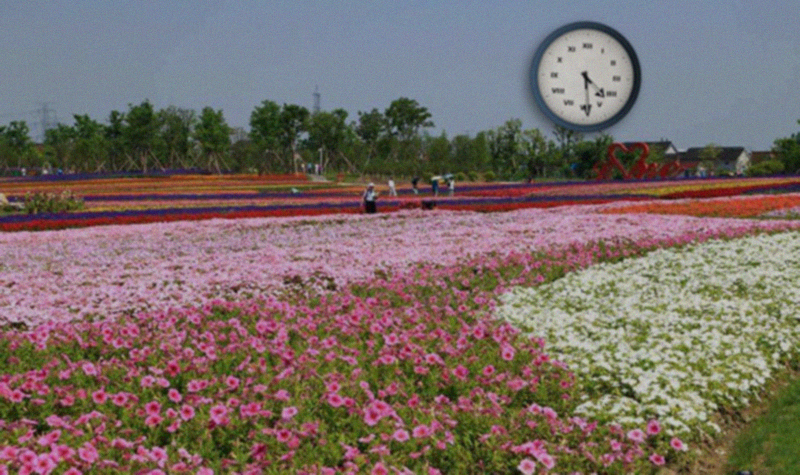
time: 4:29
